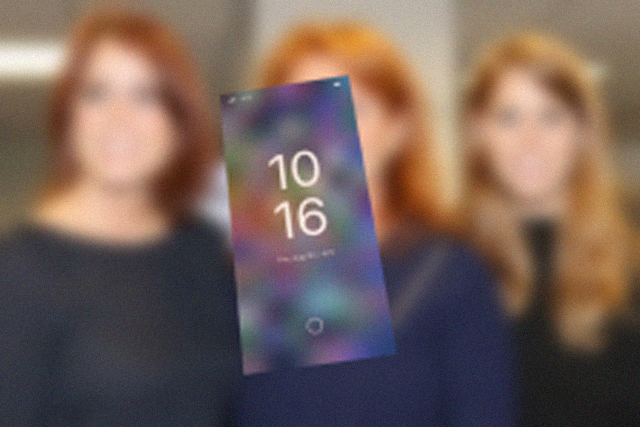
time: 10:16
